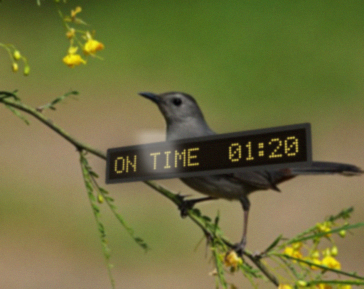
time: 1:20
